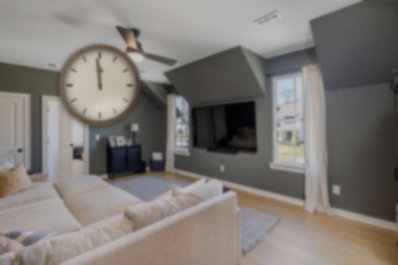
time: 11:59
